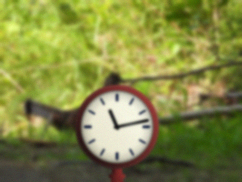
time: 11:13
